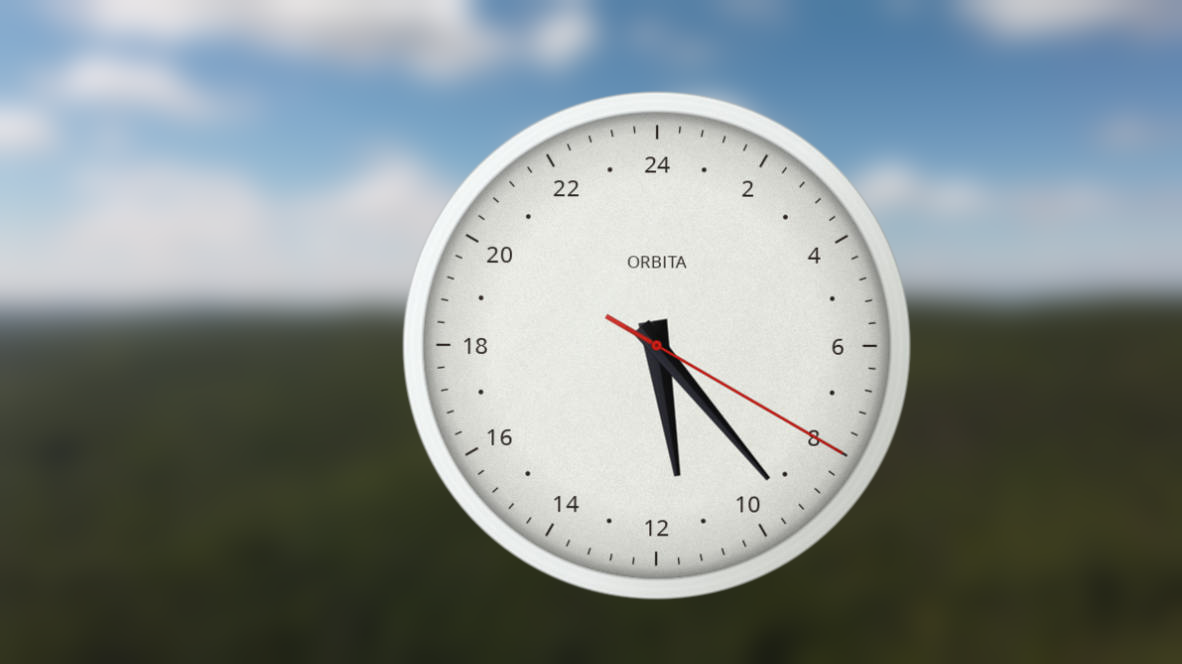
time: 11:23:20
